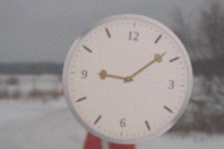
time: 9:08
